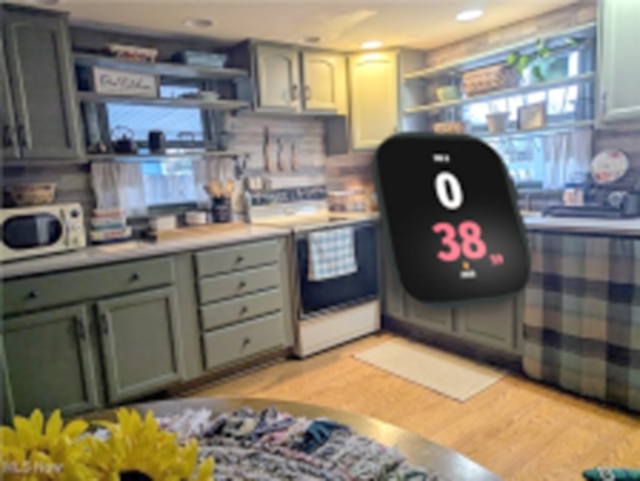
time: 0:38
